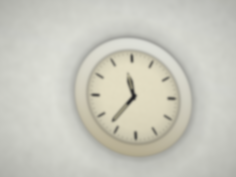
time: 11:37
